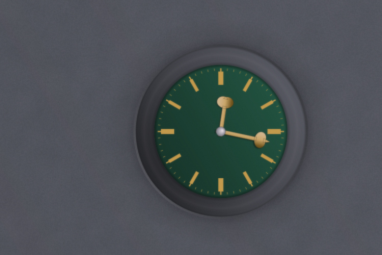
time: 12:17
